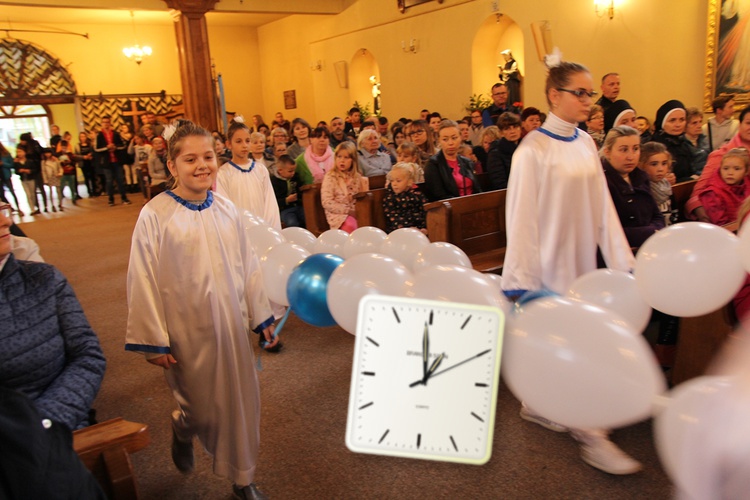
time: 12:59:10
